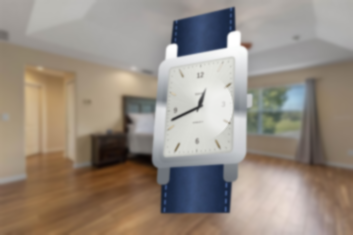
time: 12:42
